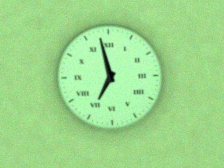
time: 6:58
